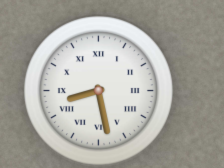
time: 8:28
